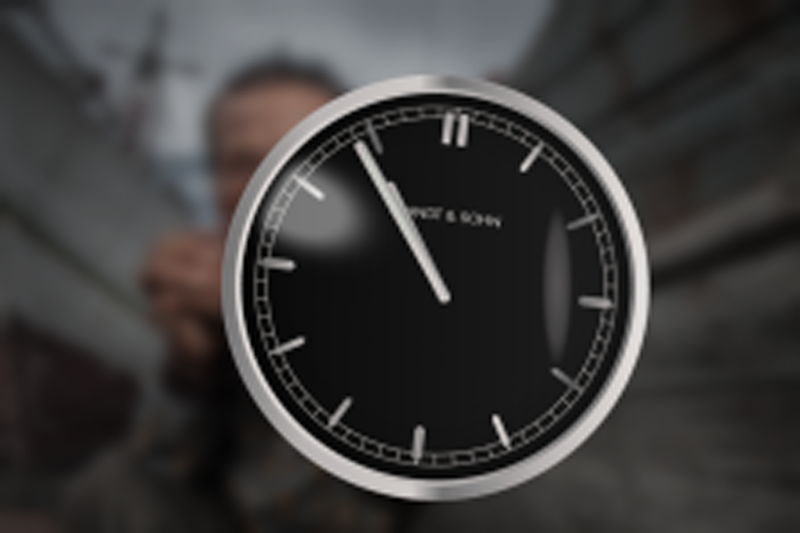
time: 10:54
